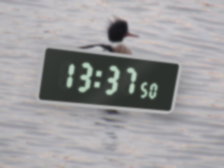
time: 13:37:50
